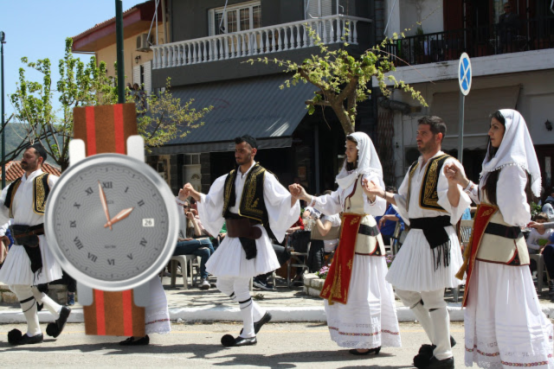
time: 1:58
